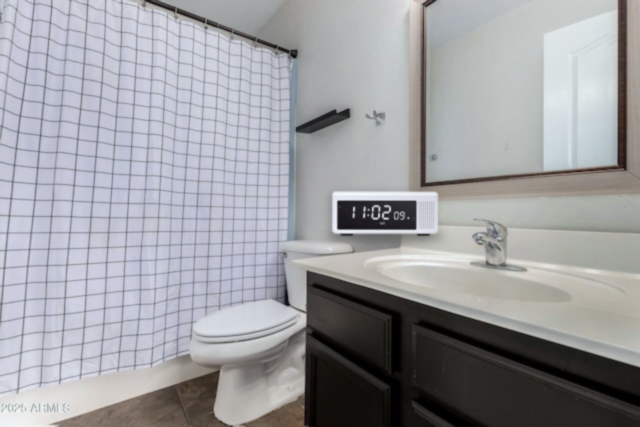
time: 11:02
